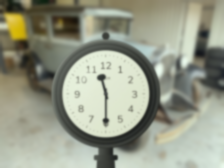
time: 11:30
